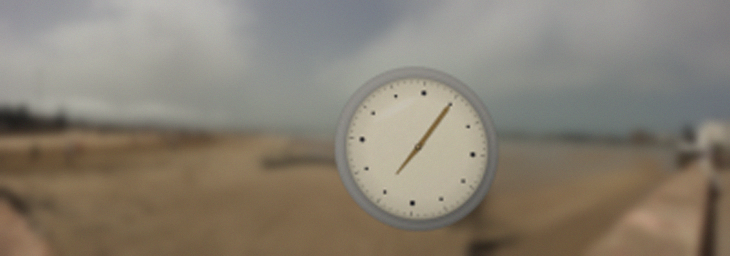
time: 7:05
